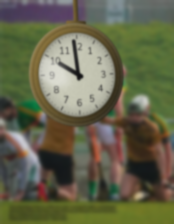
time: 9:59
